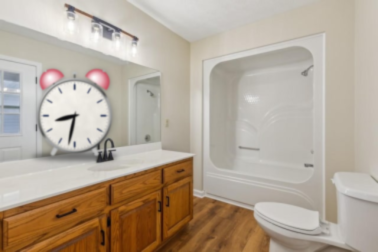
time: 8:32
